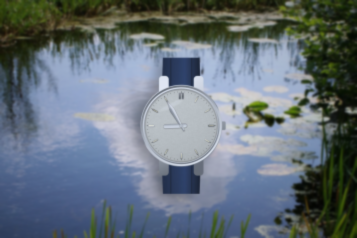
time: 8:55
